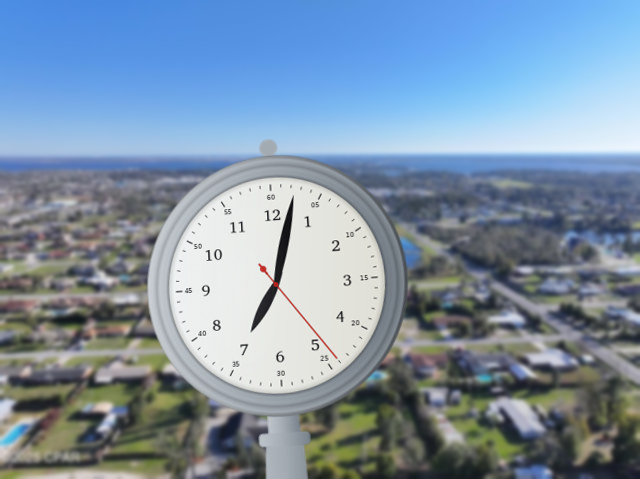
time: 7:02:24
